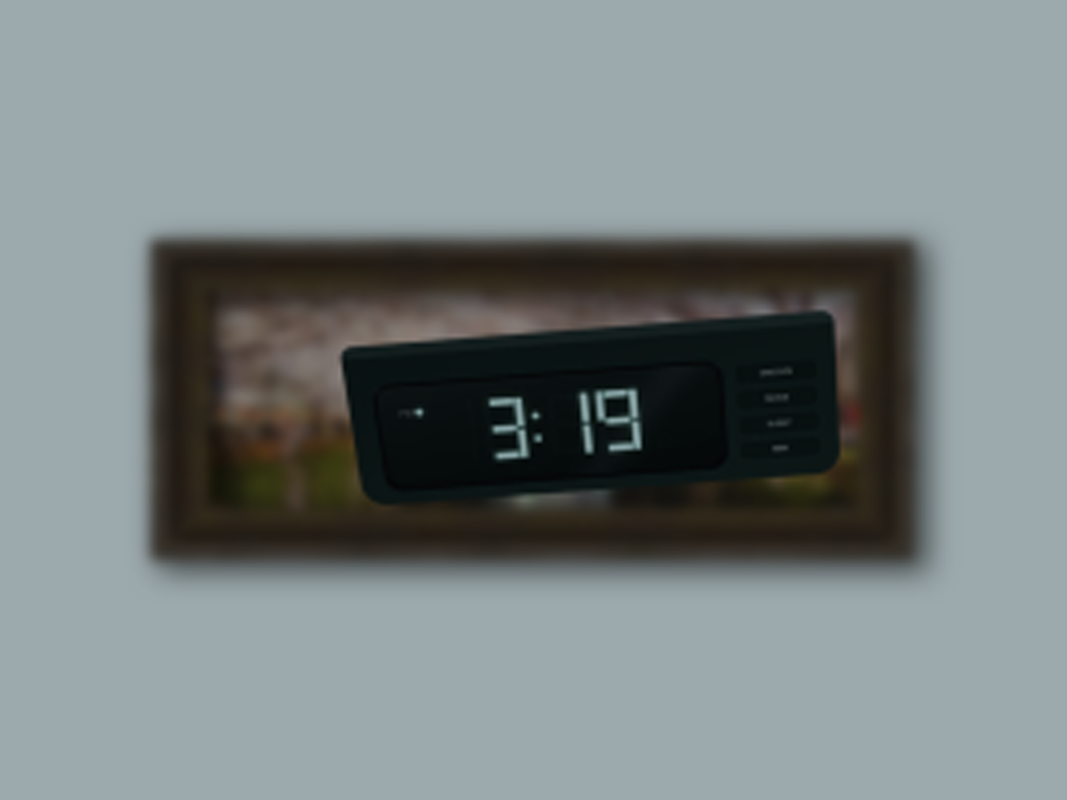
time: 3:19
